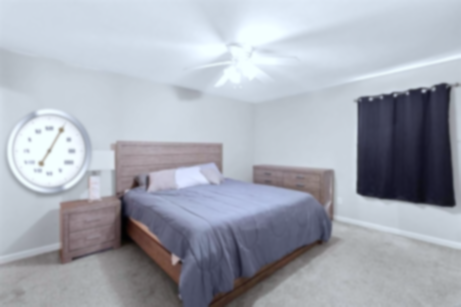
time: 7:05
